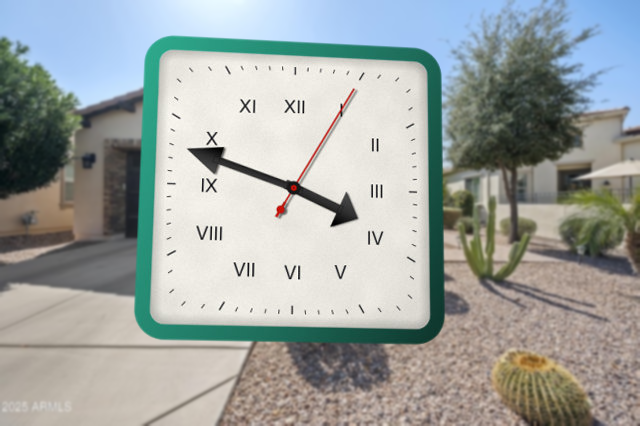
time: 3:48:05
